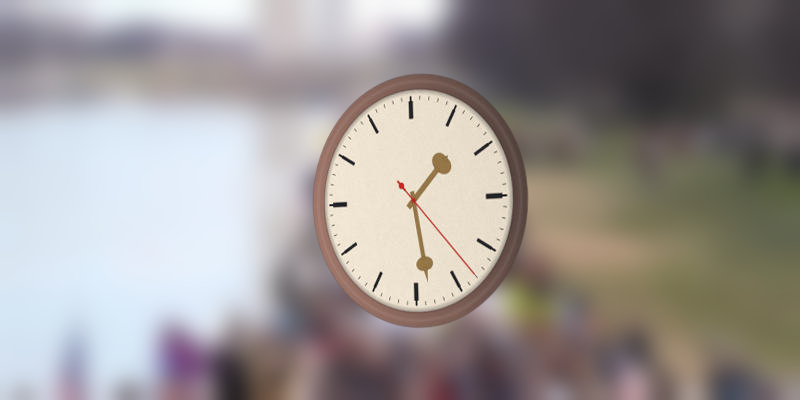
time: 1:28:23
